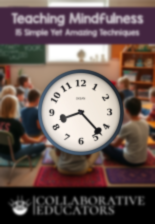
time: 8:23
